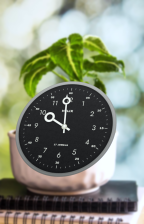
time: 9:59
